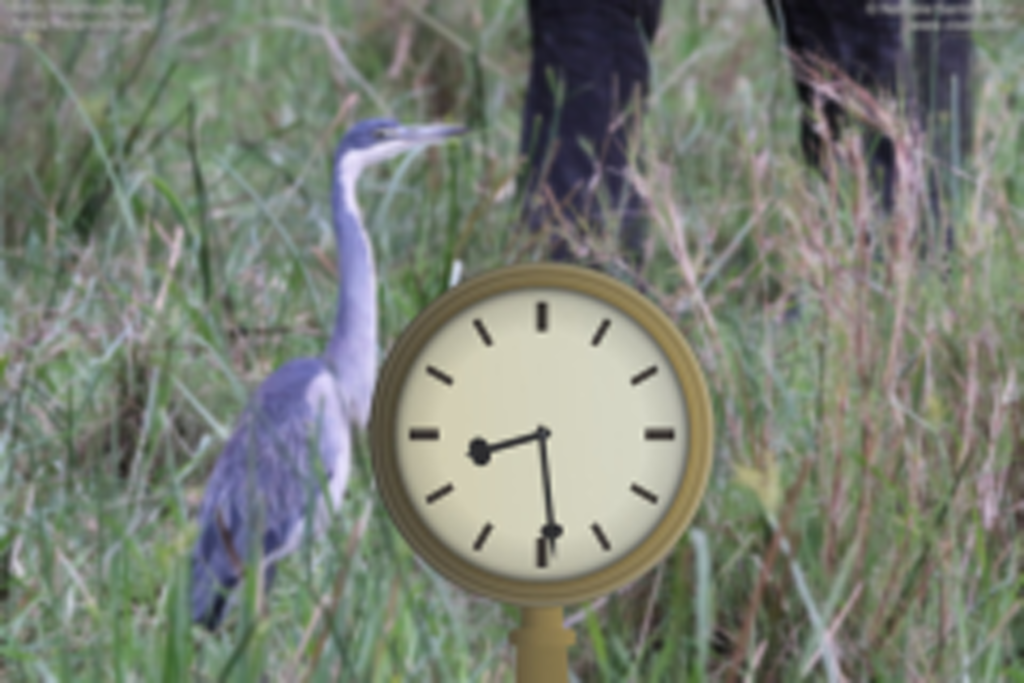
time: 8:29
